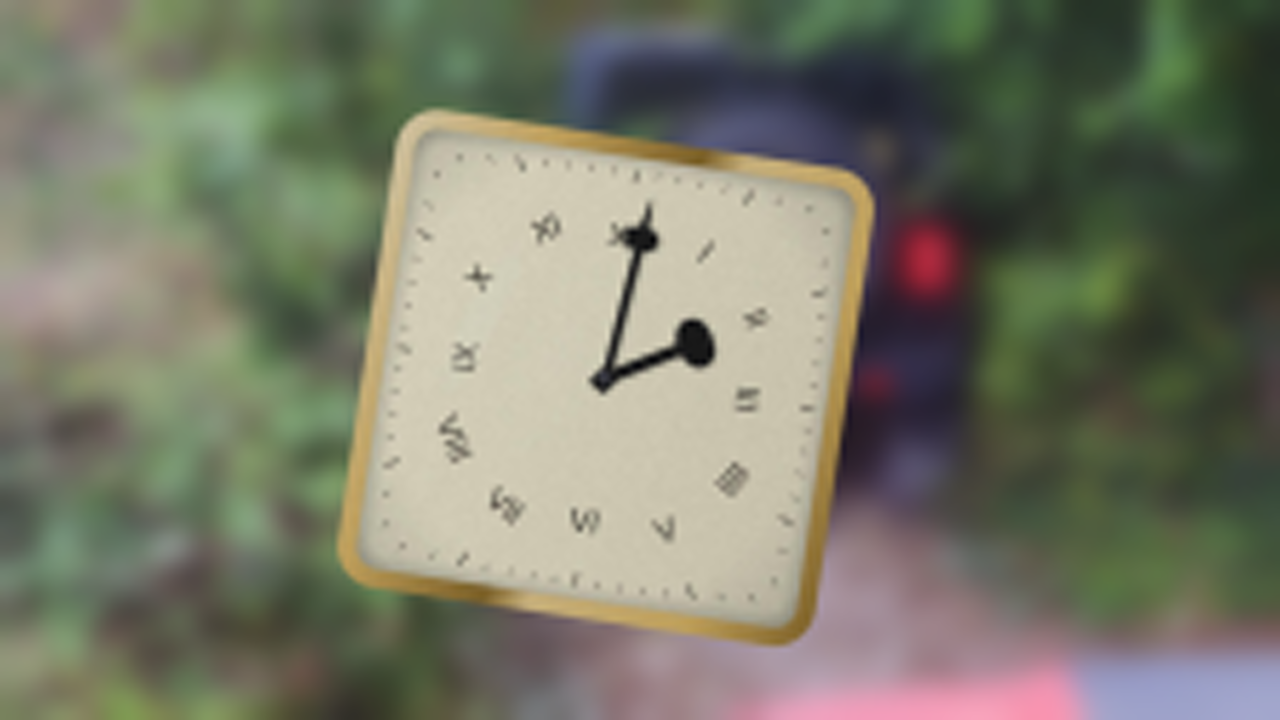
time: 2:01
